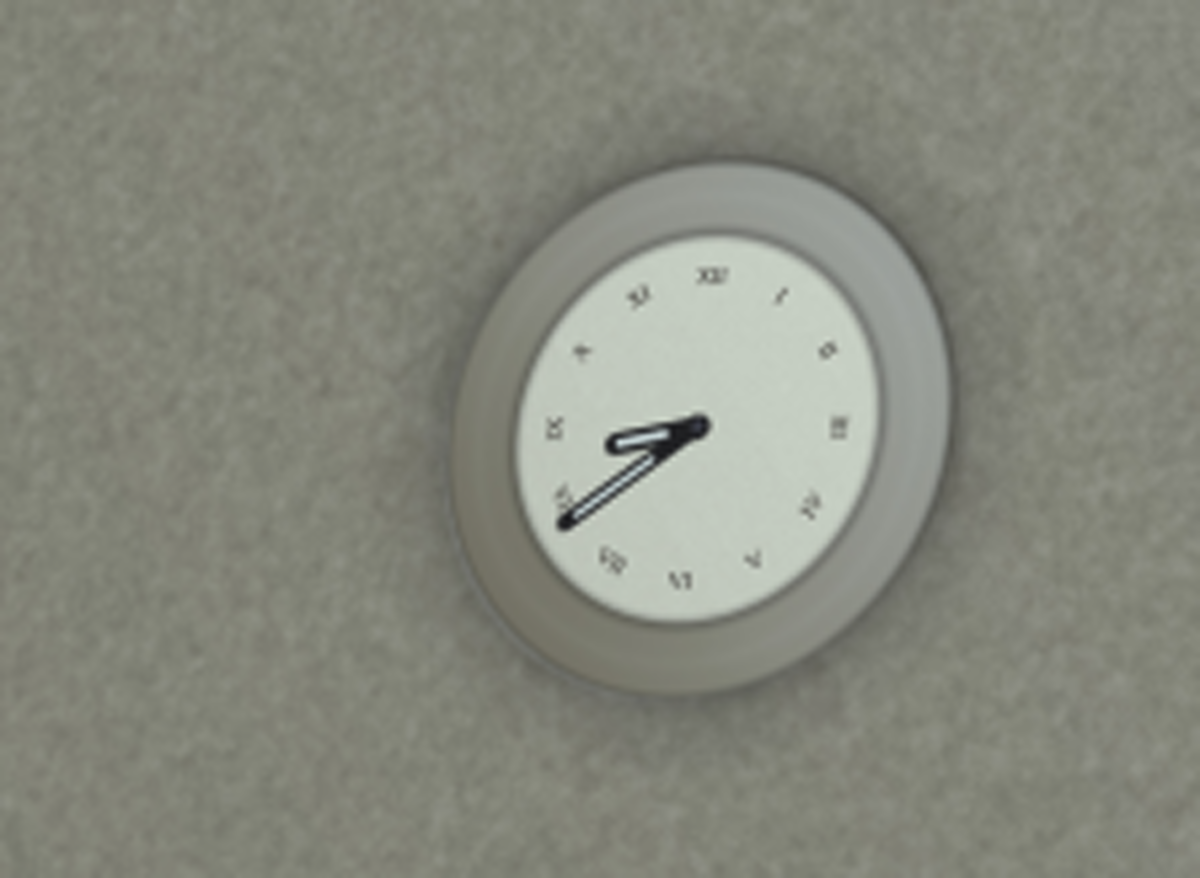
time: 8:39
